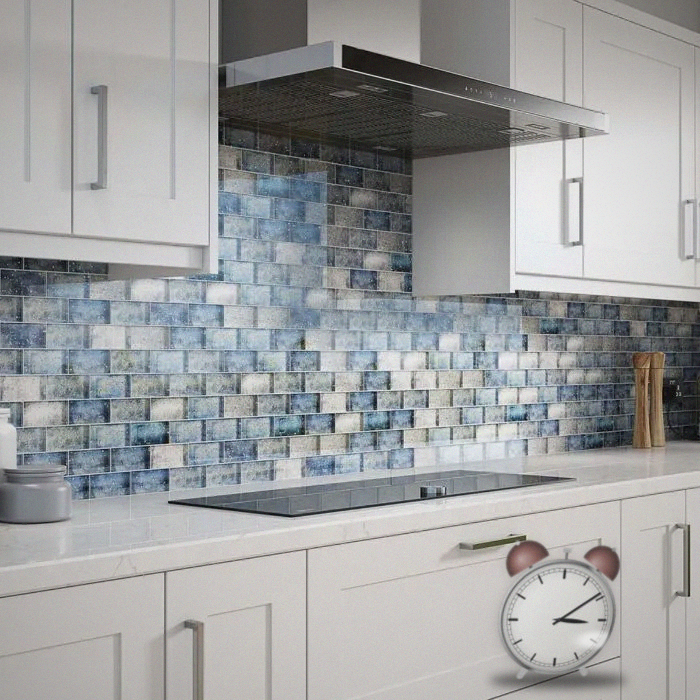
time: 3:09
